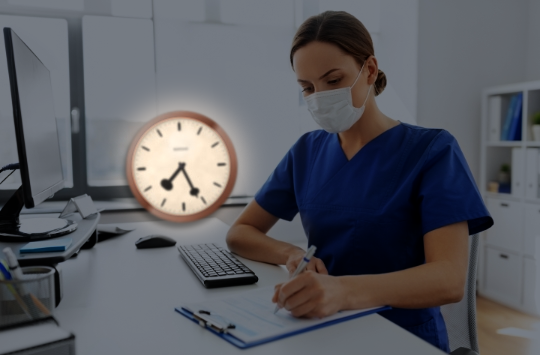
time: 7:26
